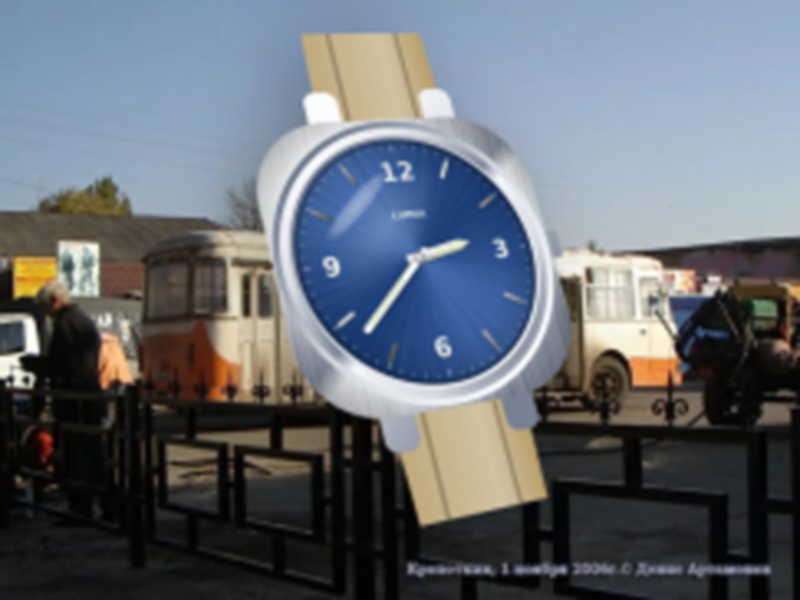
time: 2:38
